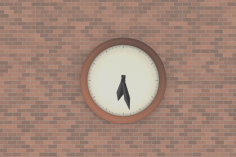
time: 6:28
